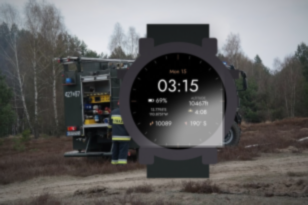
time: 3:15
